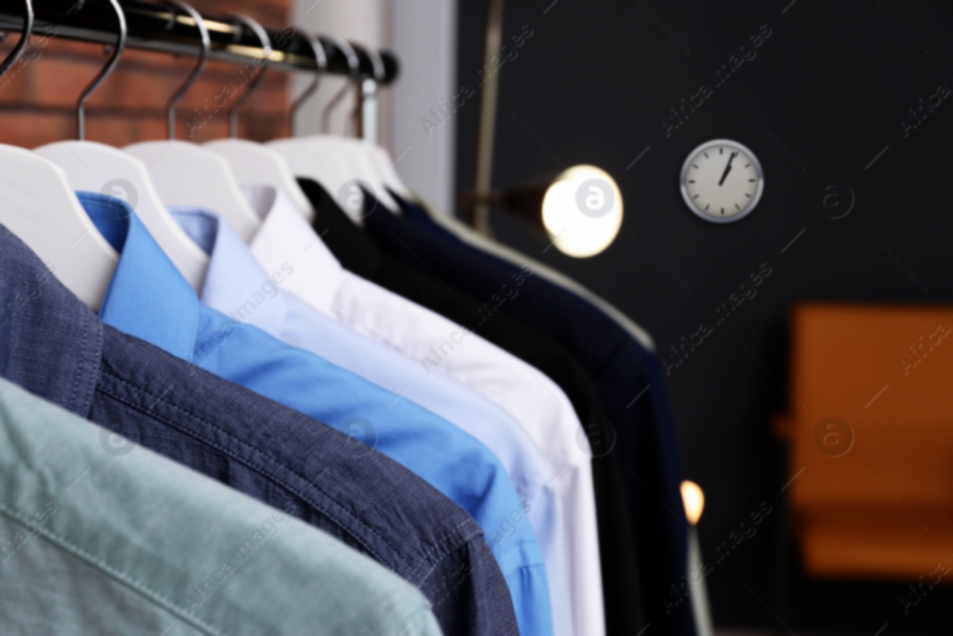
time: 1:04
